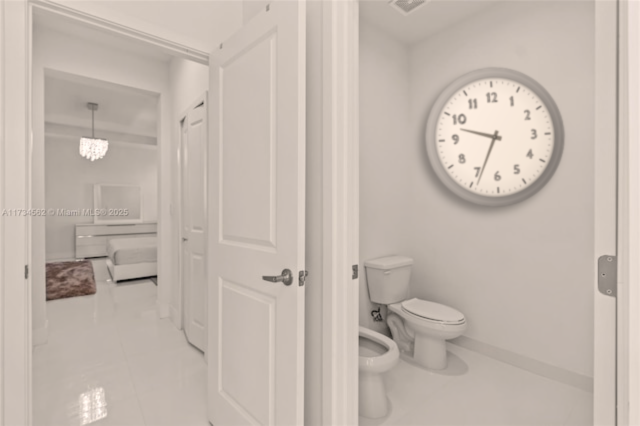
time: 9:34
